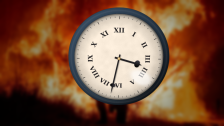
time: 3:32
